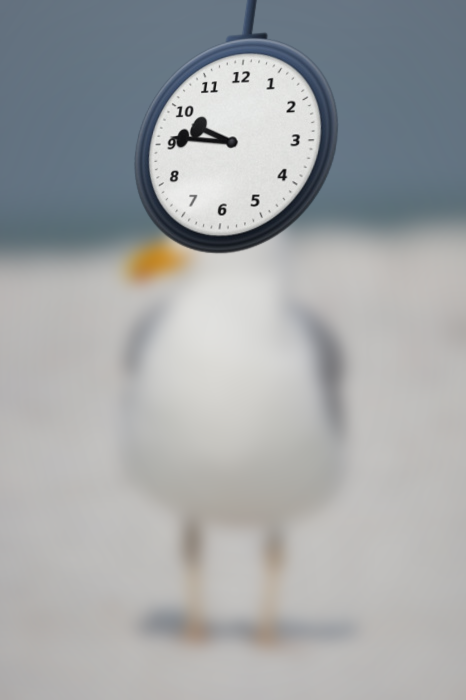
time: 9:46
